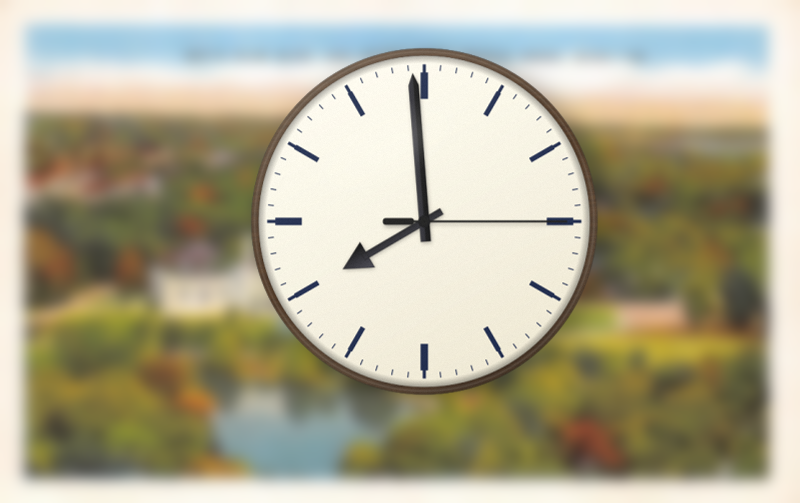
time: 7:59:15
